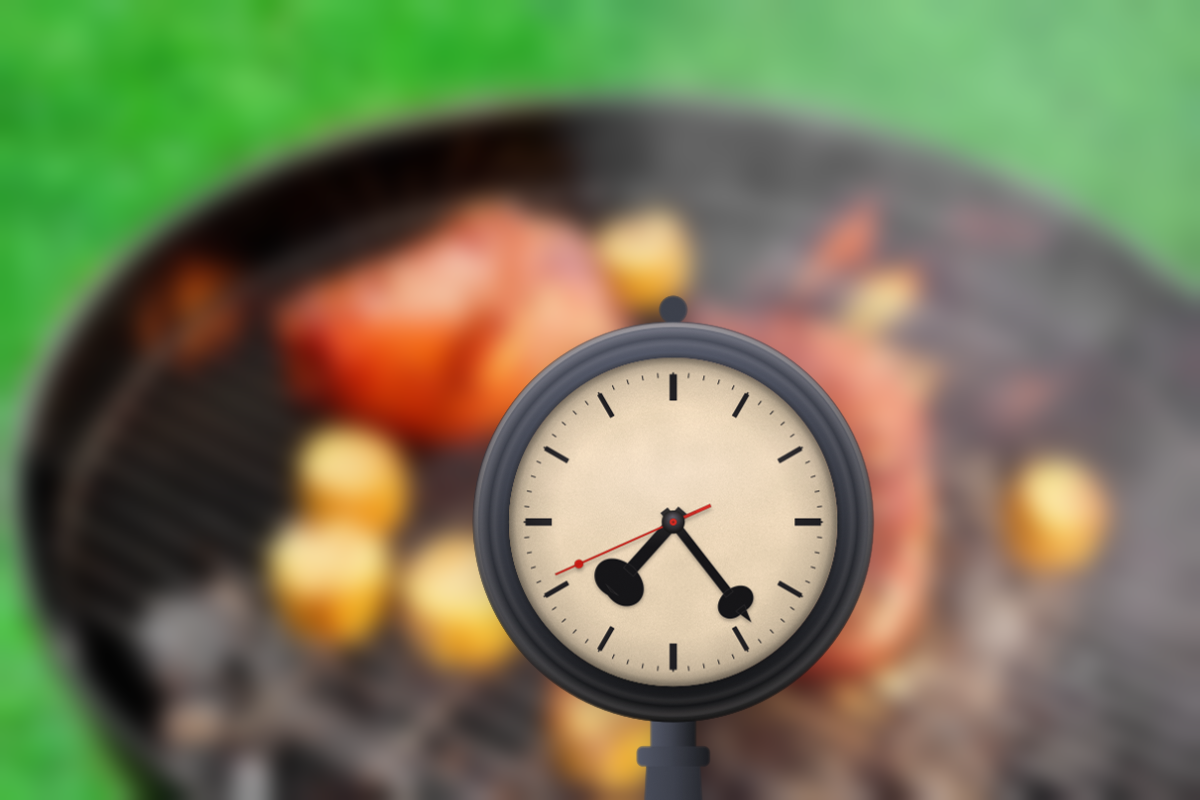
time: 7:23:41
